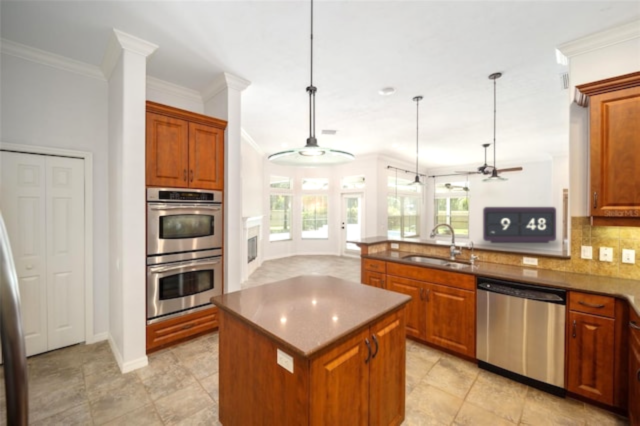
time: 9:48
